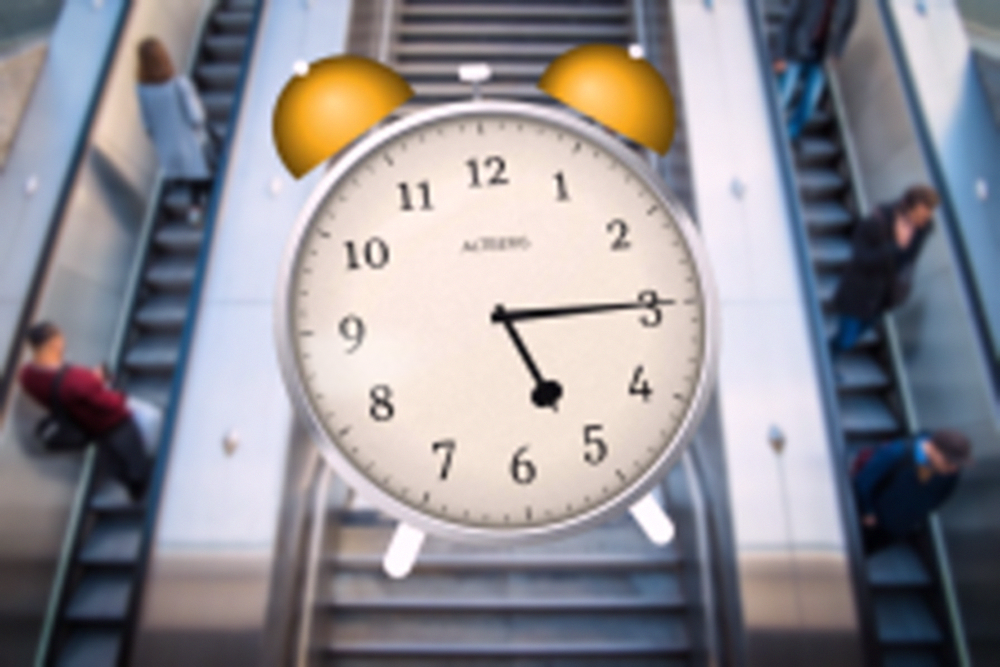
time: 5:15
